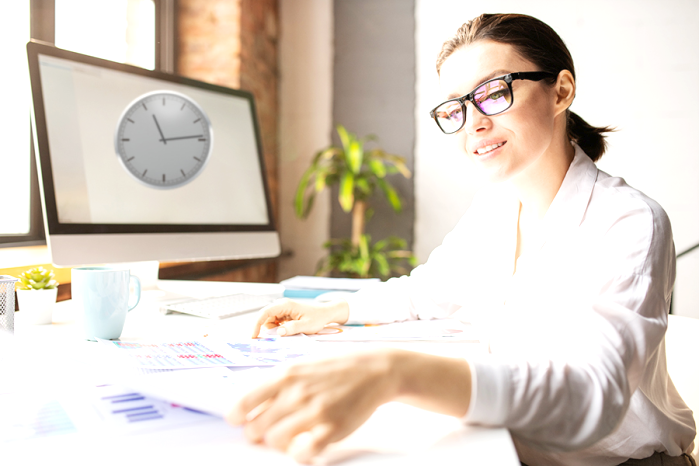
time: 11:14
